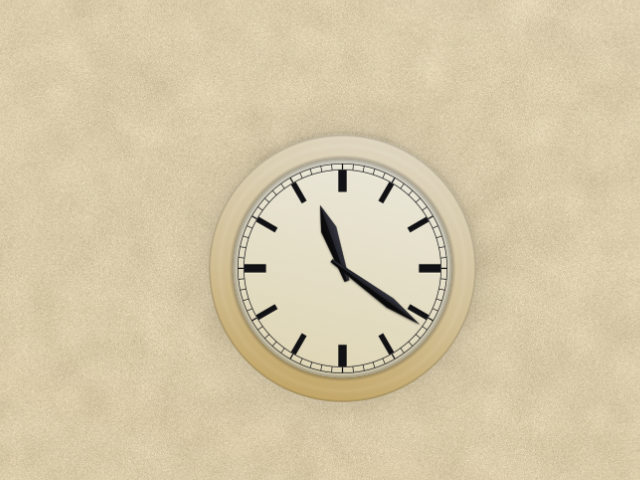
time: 11:21
